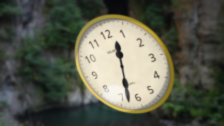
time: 12:33
